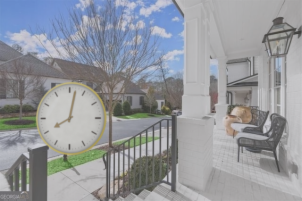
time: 8:02
